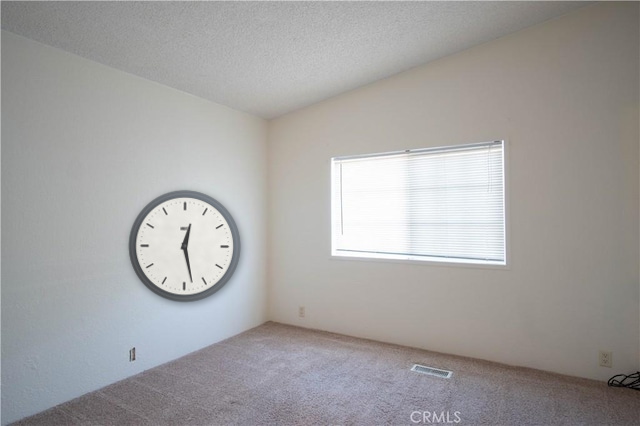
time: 12:28
